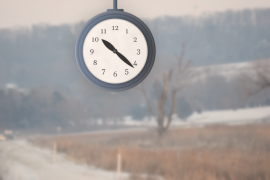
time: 10:22
